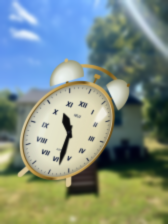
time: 10:28
